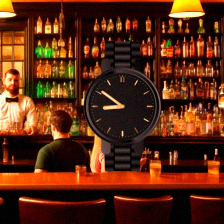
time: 8:51
